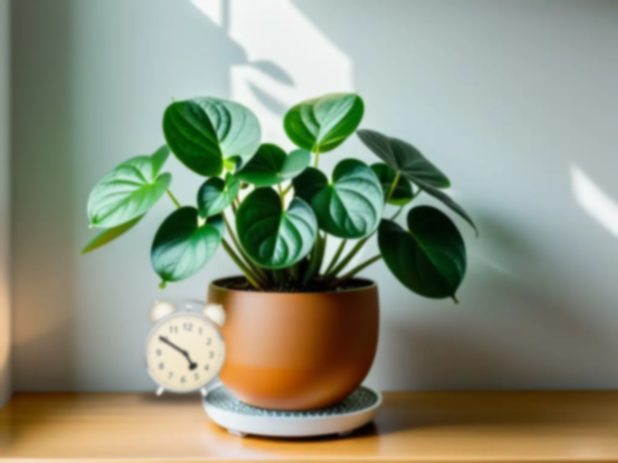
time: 4:50
